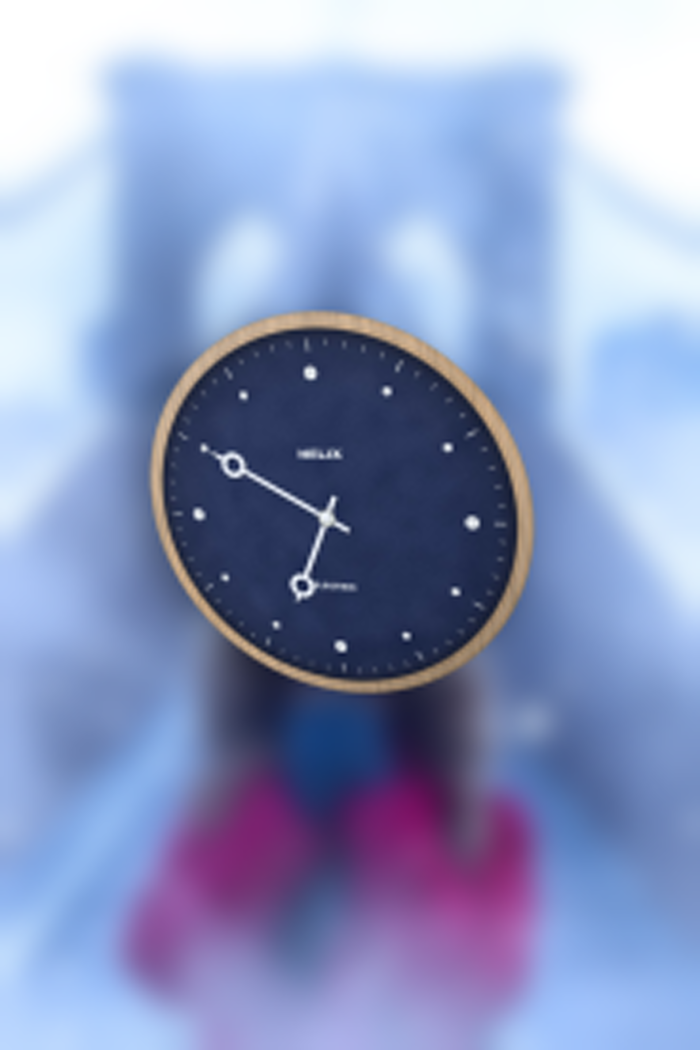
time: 6:50
